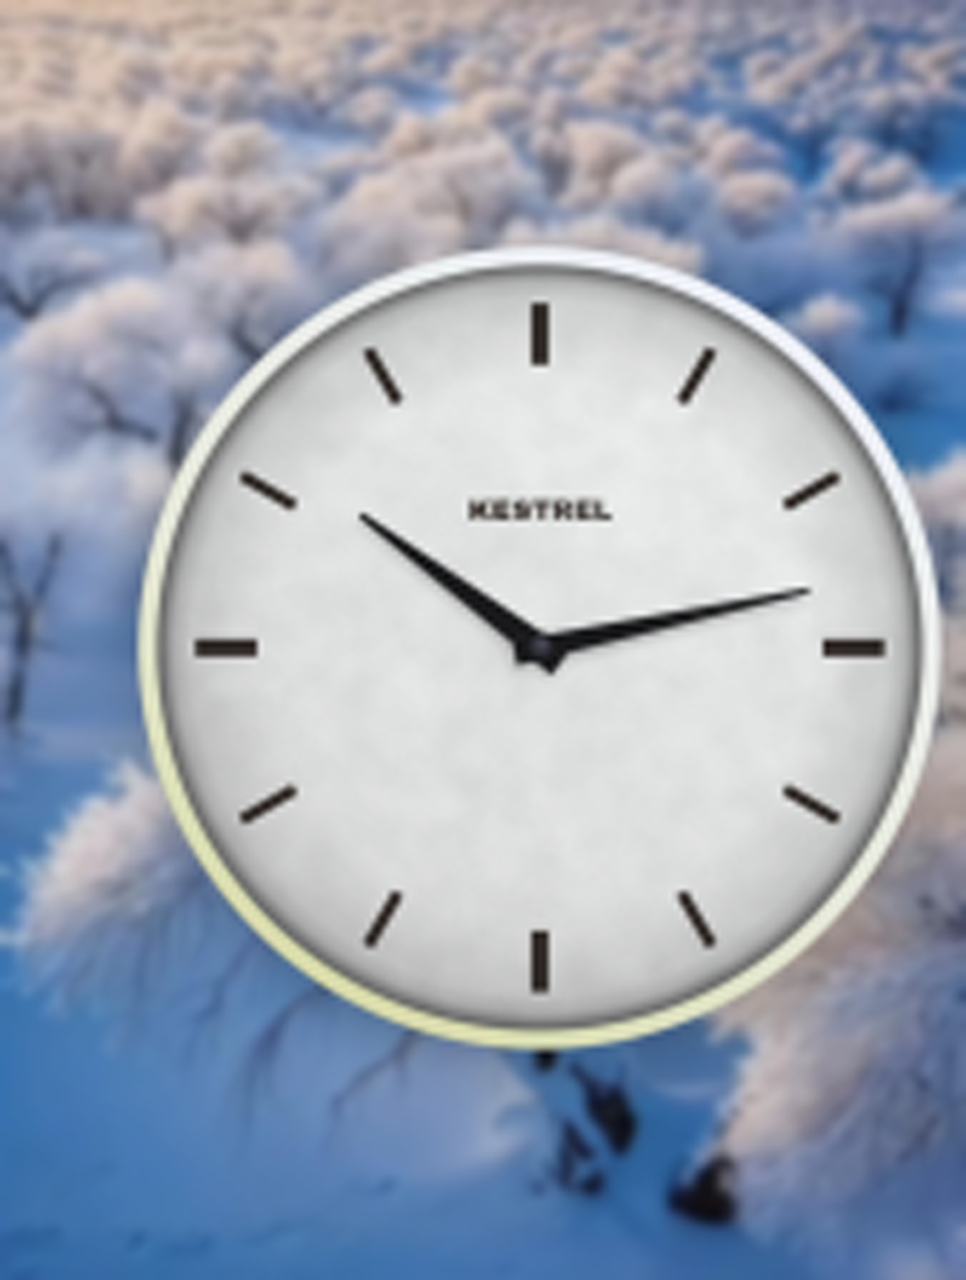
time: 10:13
